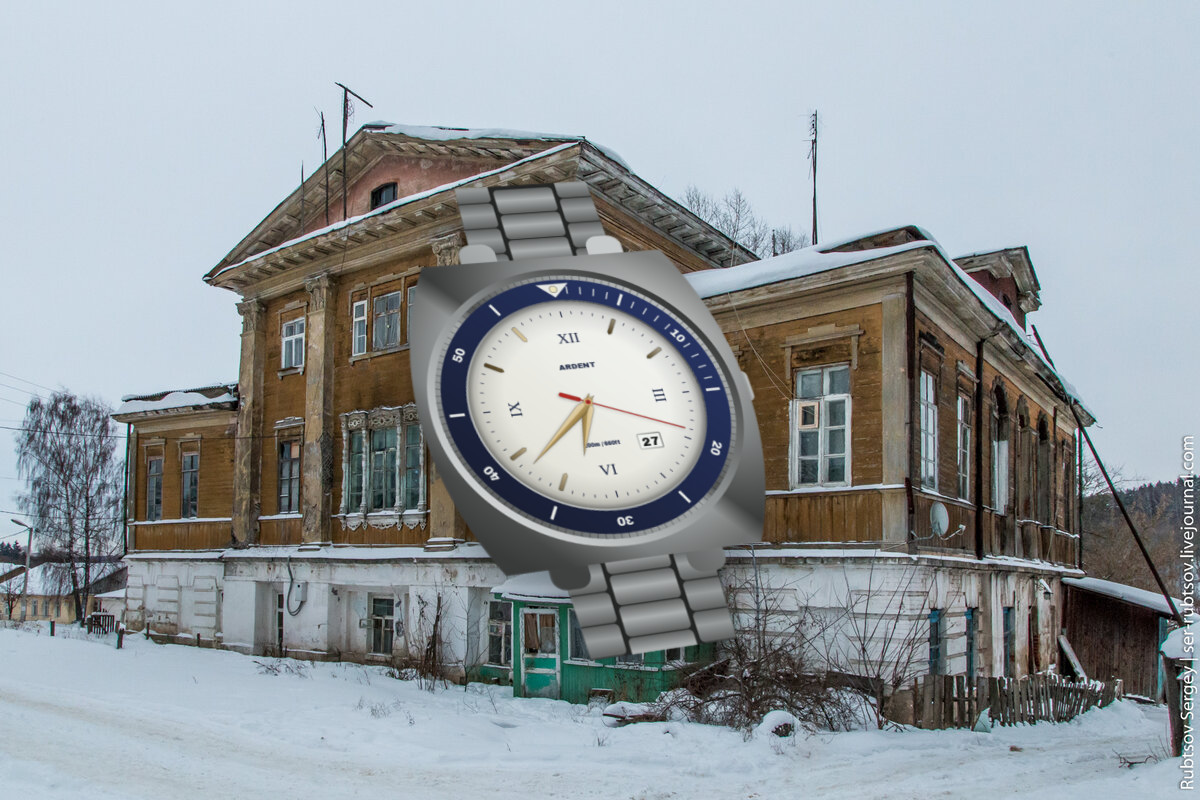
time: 6:38:19
